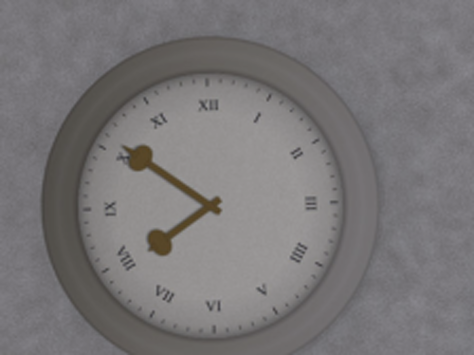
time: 7:51
